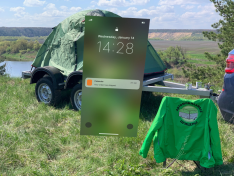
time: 14:28
